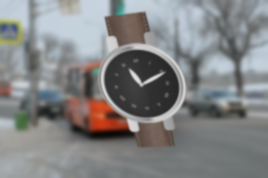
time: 11:11
